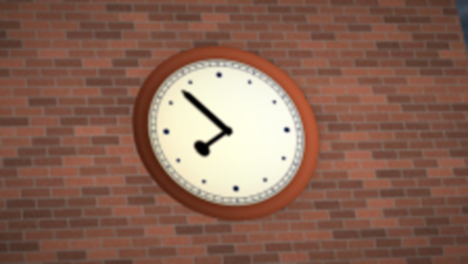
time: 7:53
